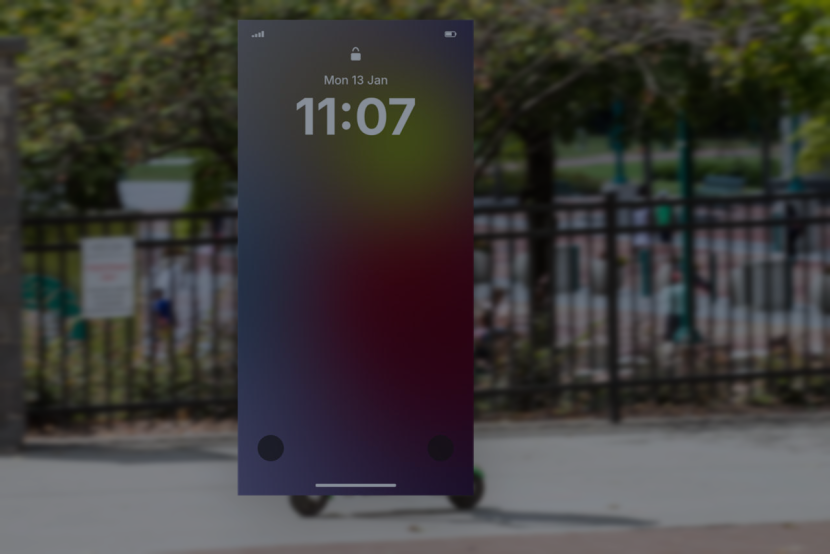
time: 11:07
